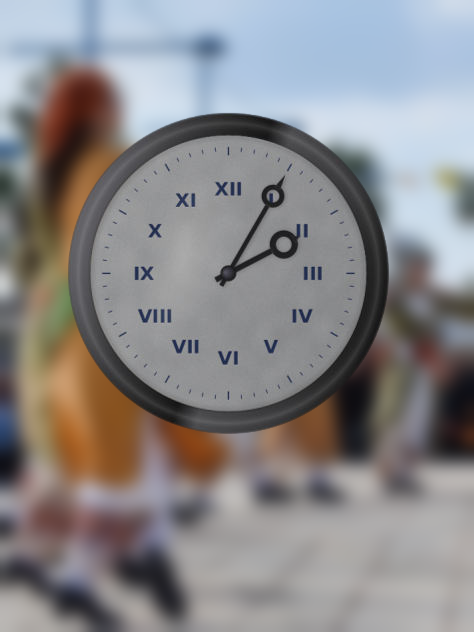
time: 2:05
